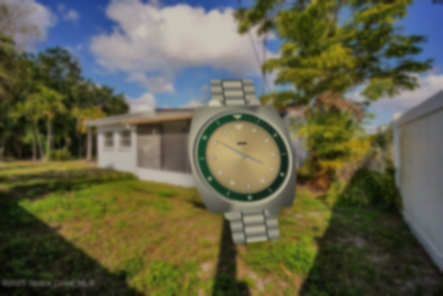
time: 3:51
